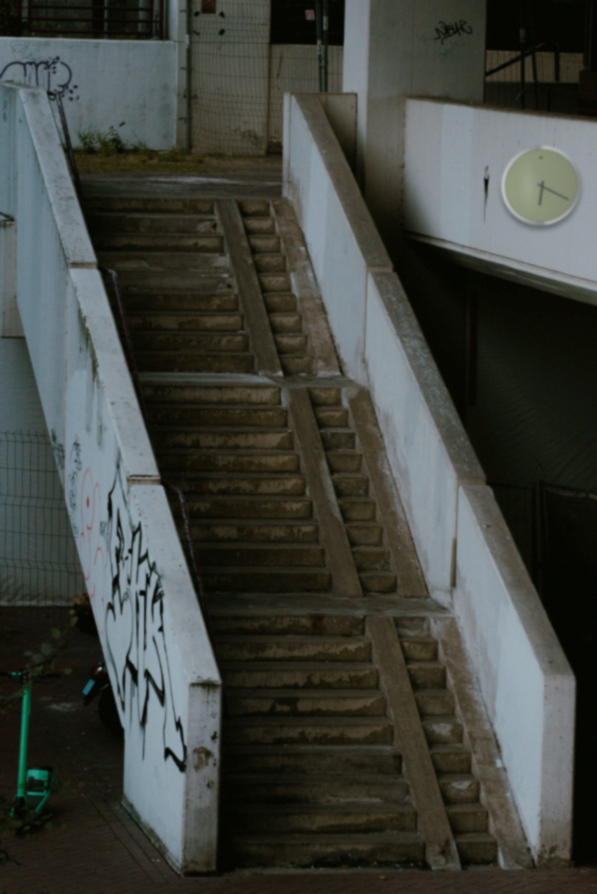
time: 6:20
